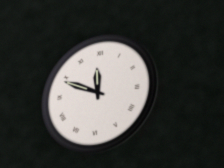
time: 11:49
